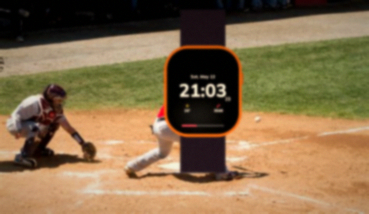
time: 21:03
